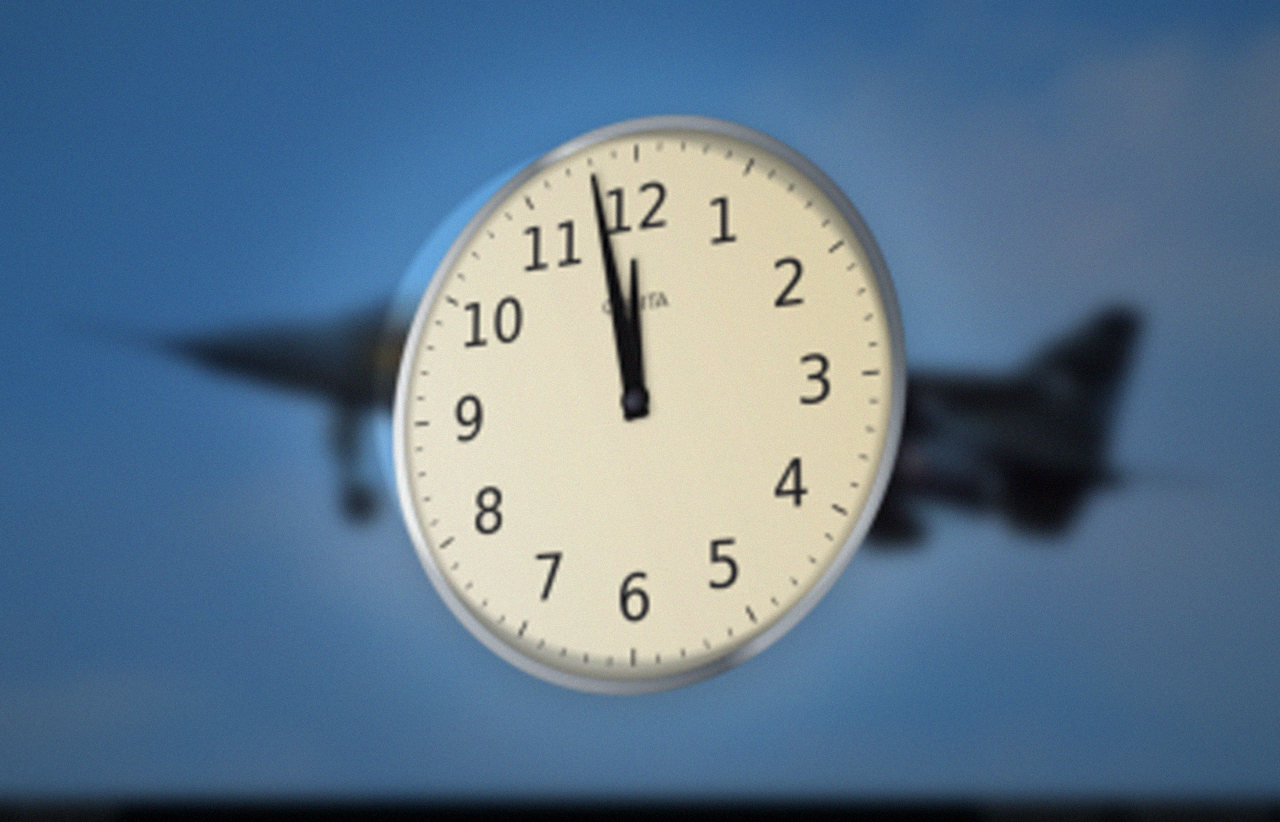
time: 11:58
